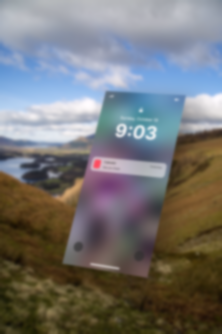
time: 9:03
